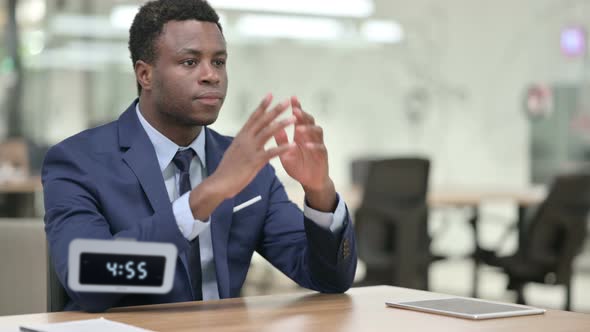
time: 4:55
